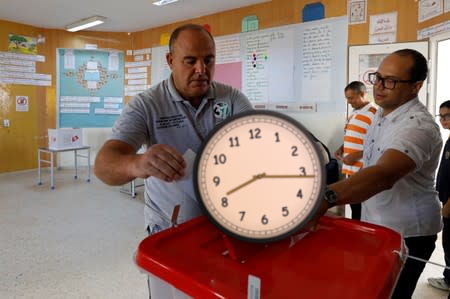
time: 8:16
